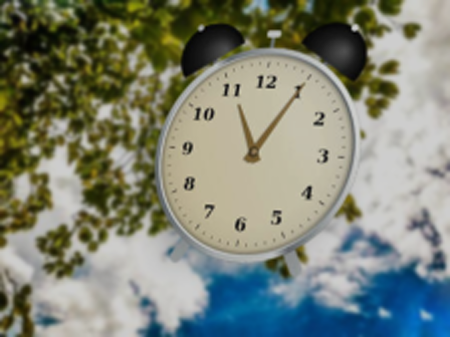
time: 11:05
